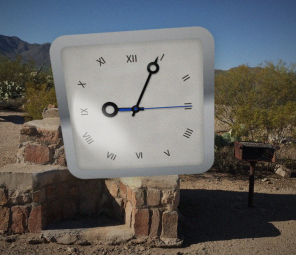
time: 9:04:15
